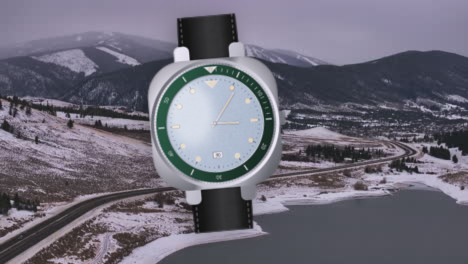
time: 3:06
